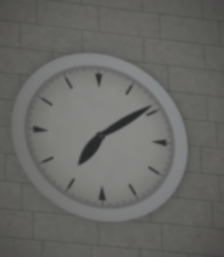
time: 7:09
